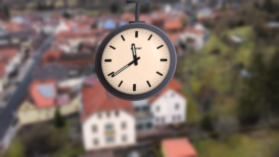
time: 11:39
